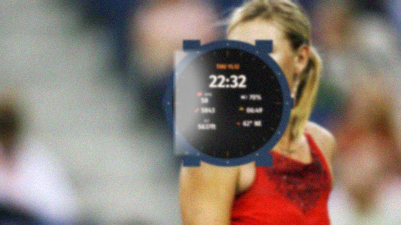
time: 22:32
